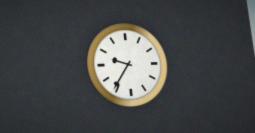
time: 9:36
